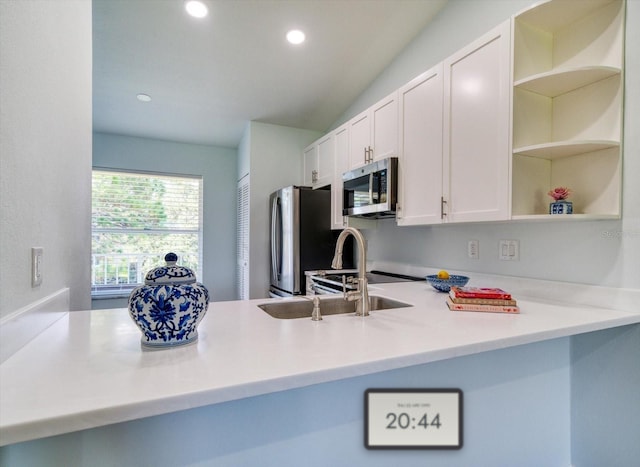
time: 20:44
